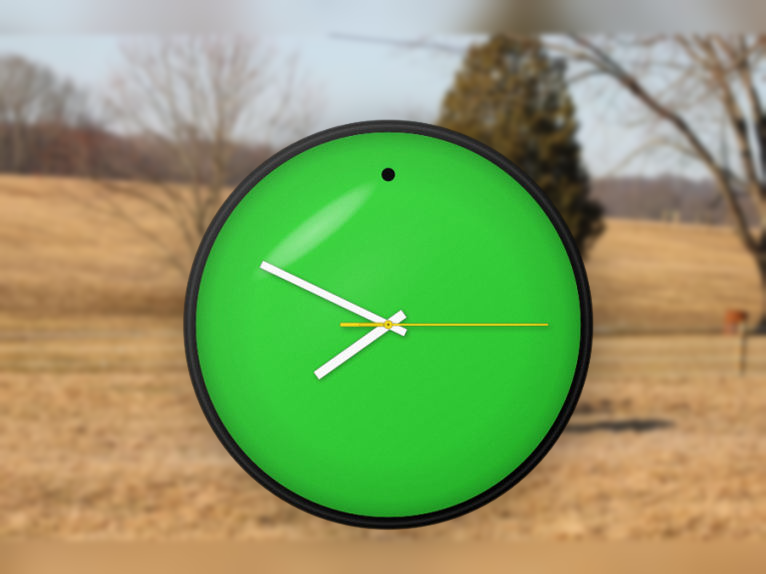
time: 7:49:15
